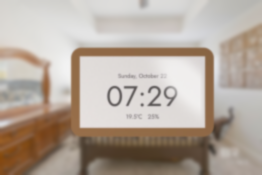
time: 7:29
